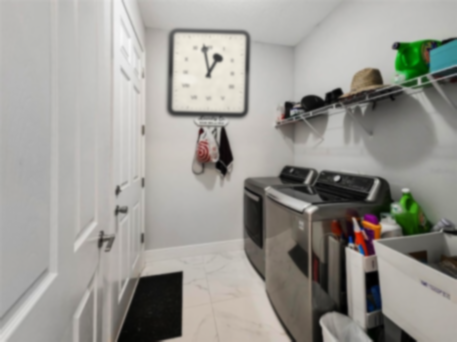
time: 12:58
